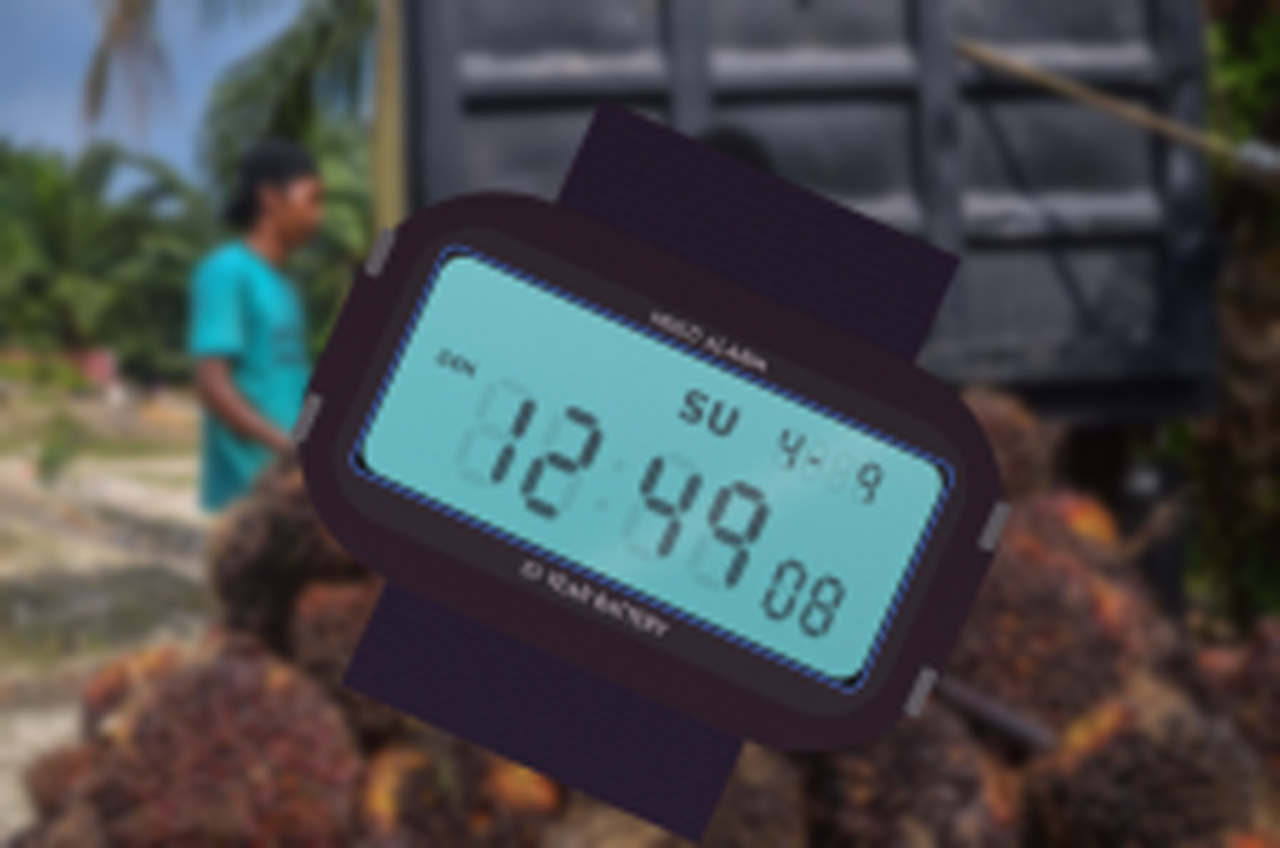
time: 12:49:08
